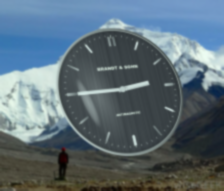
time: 2:45
